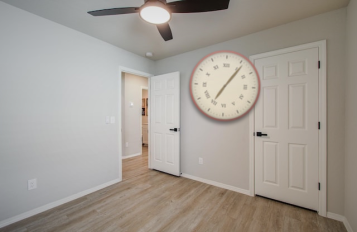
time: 7:06
